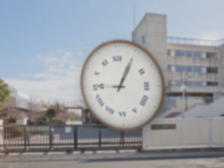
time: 9:05
